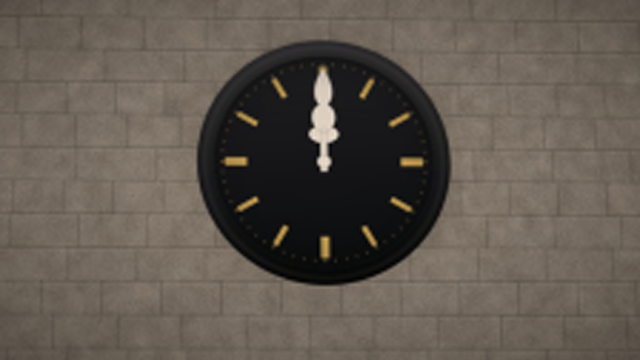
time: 12:00
